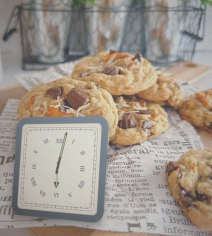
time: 6:02
